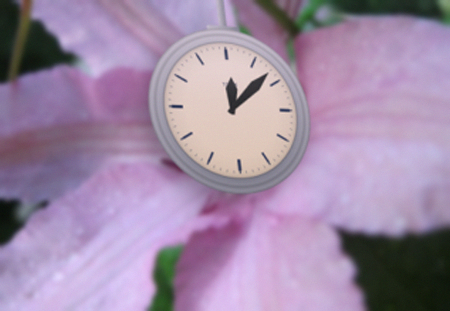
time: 12:08
